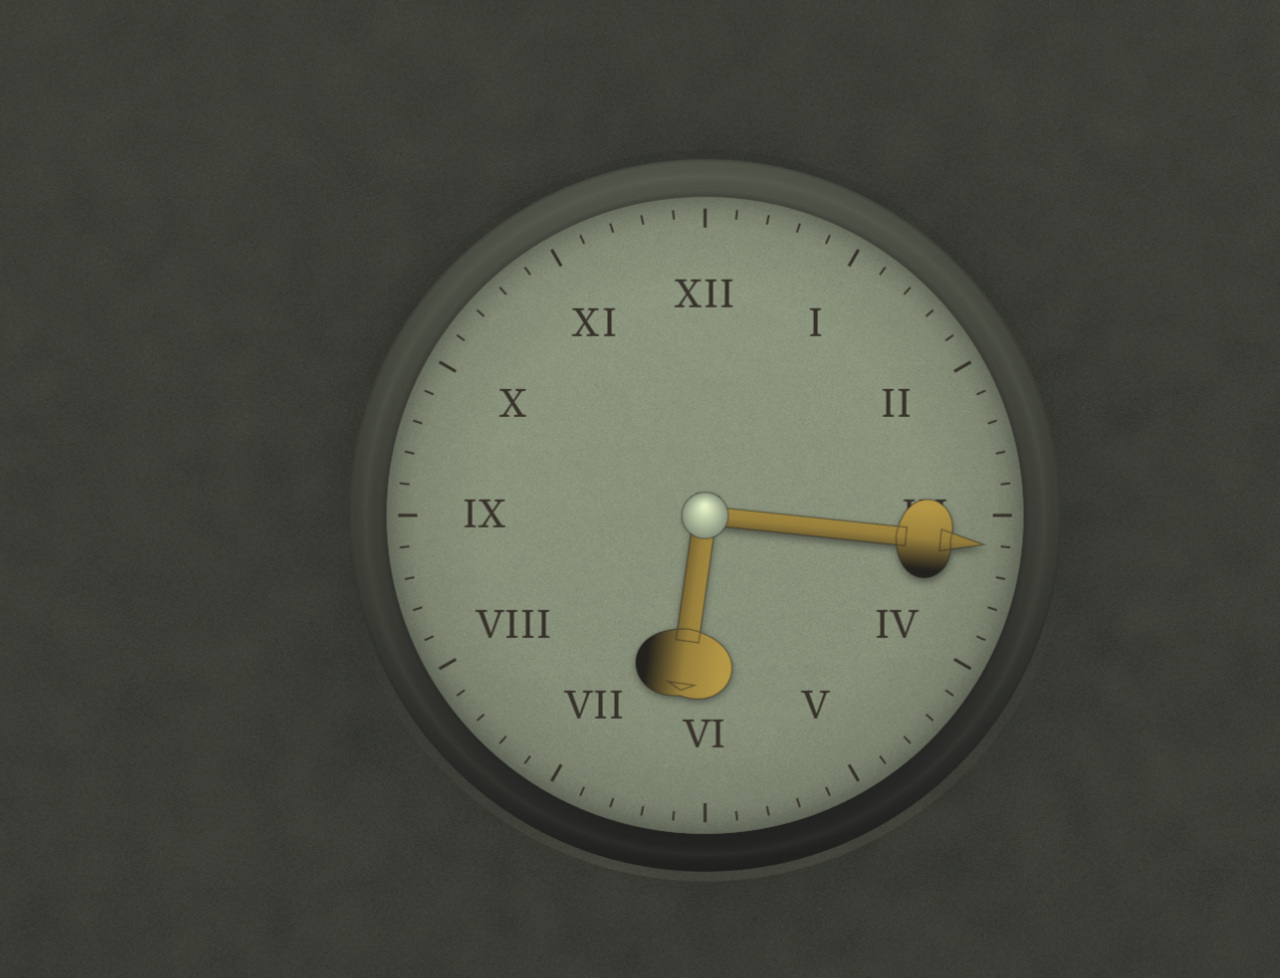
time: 6:16
